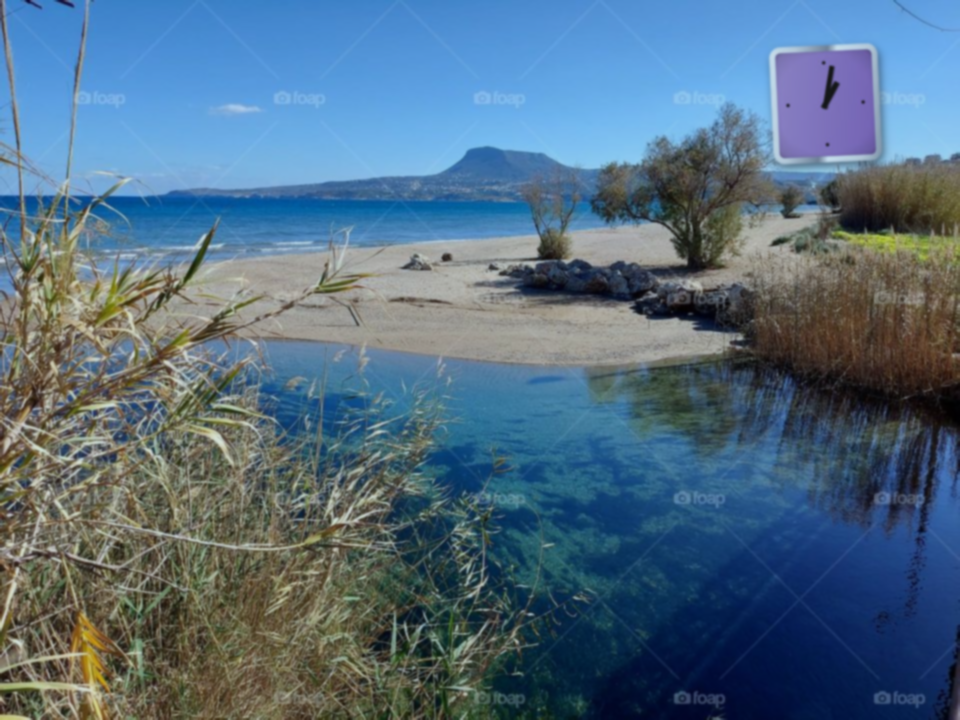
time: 1:02
